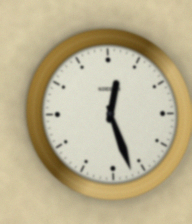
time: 12:27
